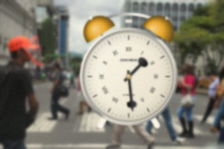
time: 1:29
